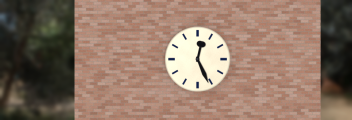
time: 12:26
